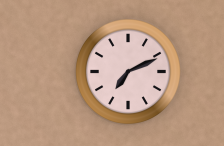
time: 7:11
